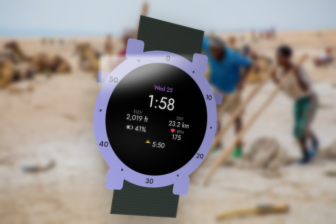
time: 1:58
